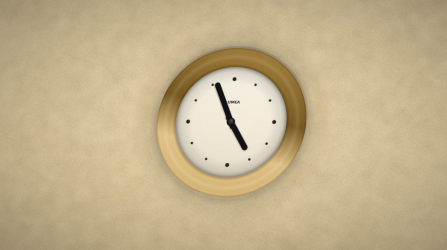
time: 4:56
